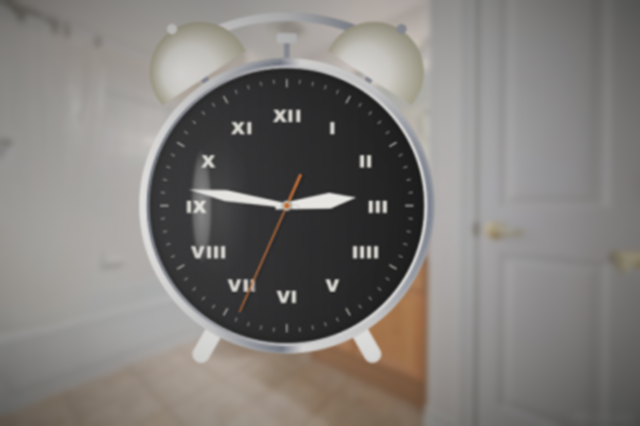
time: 2:46:34
